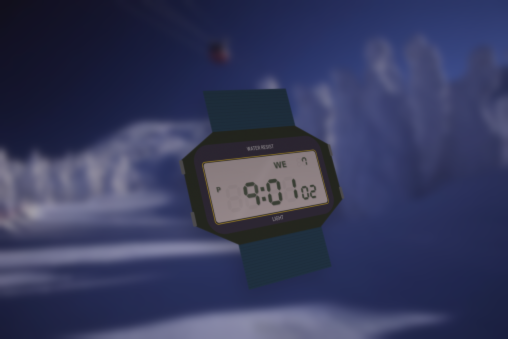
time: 9:01:02
